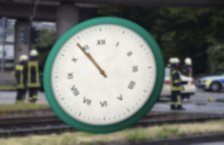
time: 10:54
